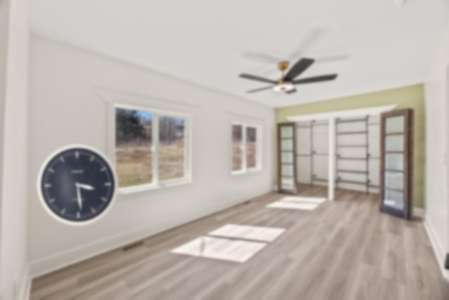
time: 3:29
